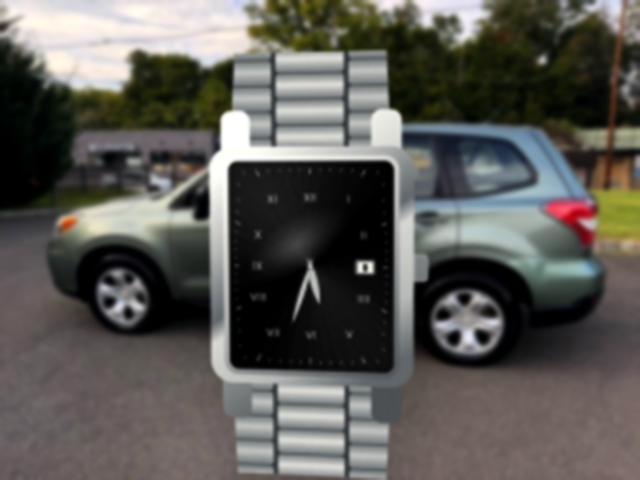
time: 5:33
